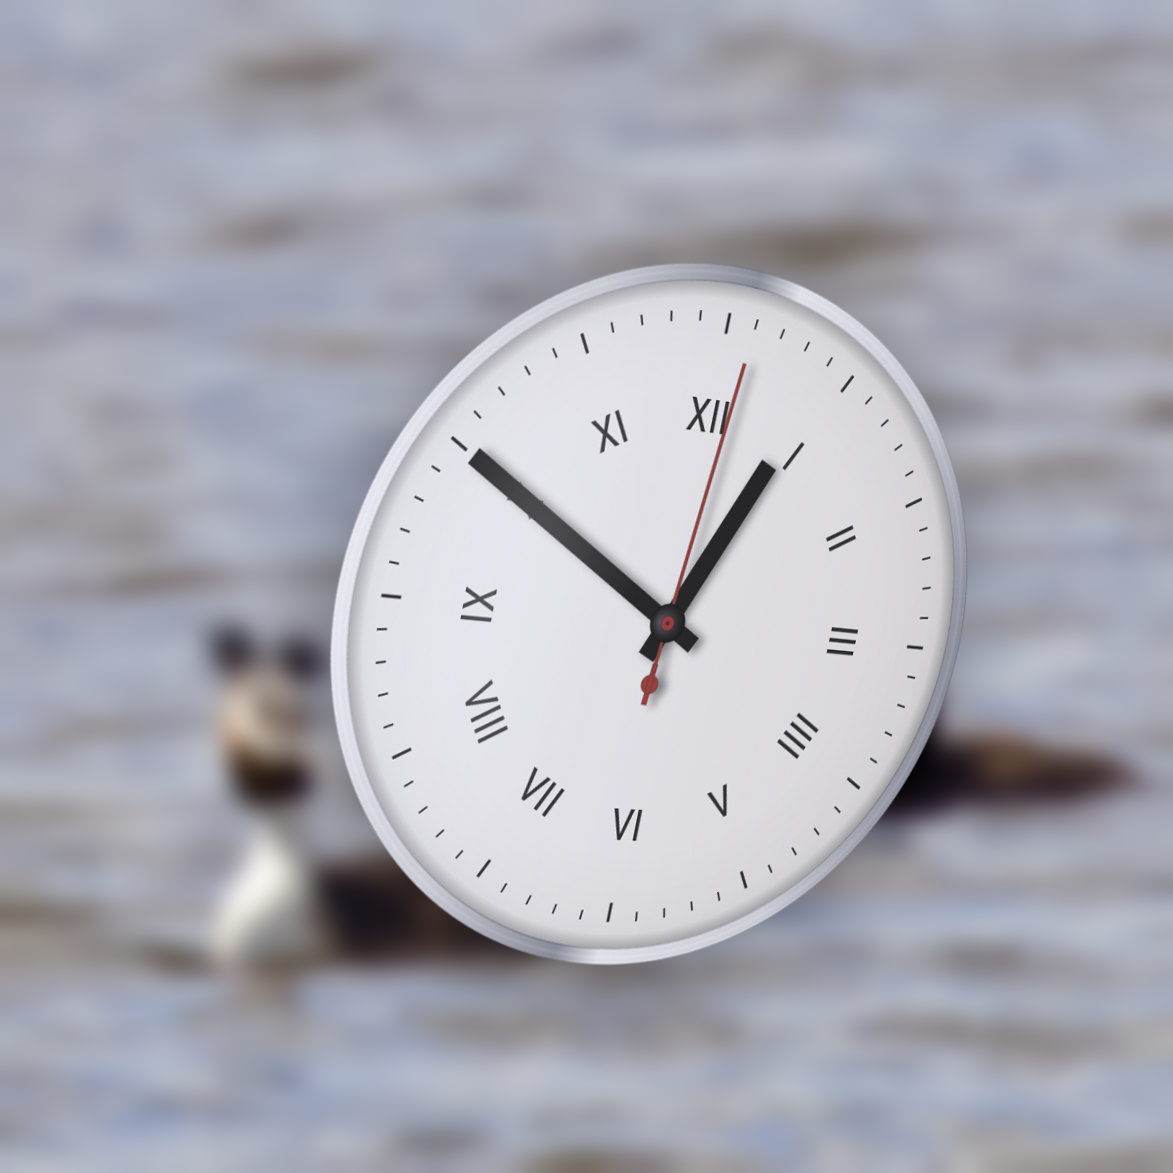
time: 12:50:01
